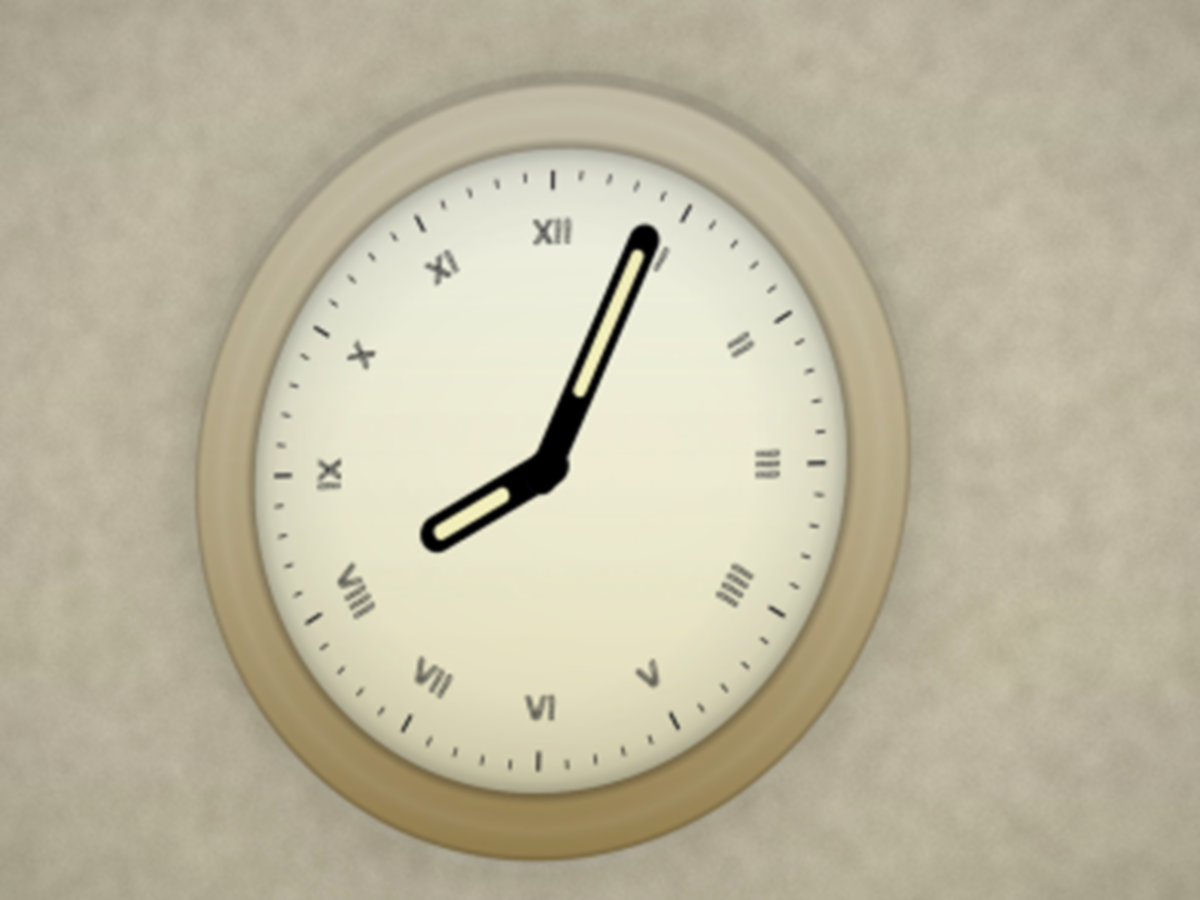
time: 8:04
